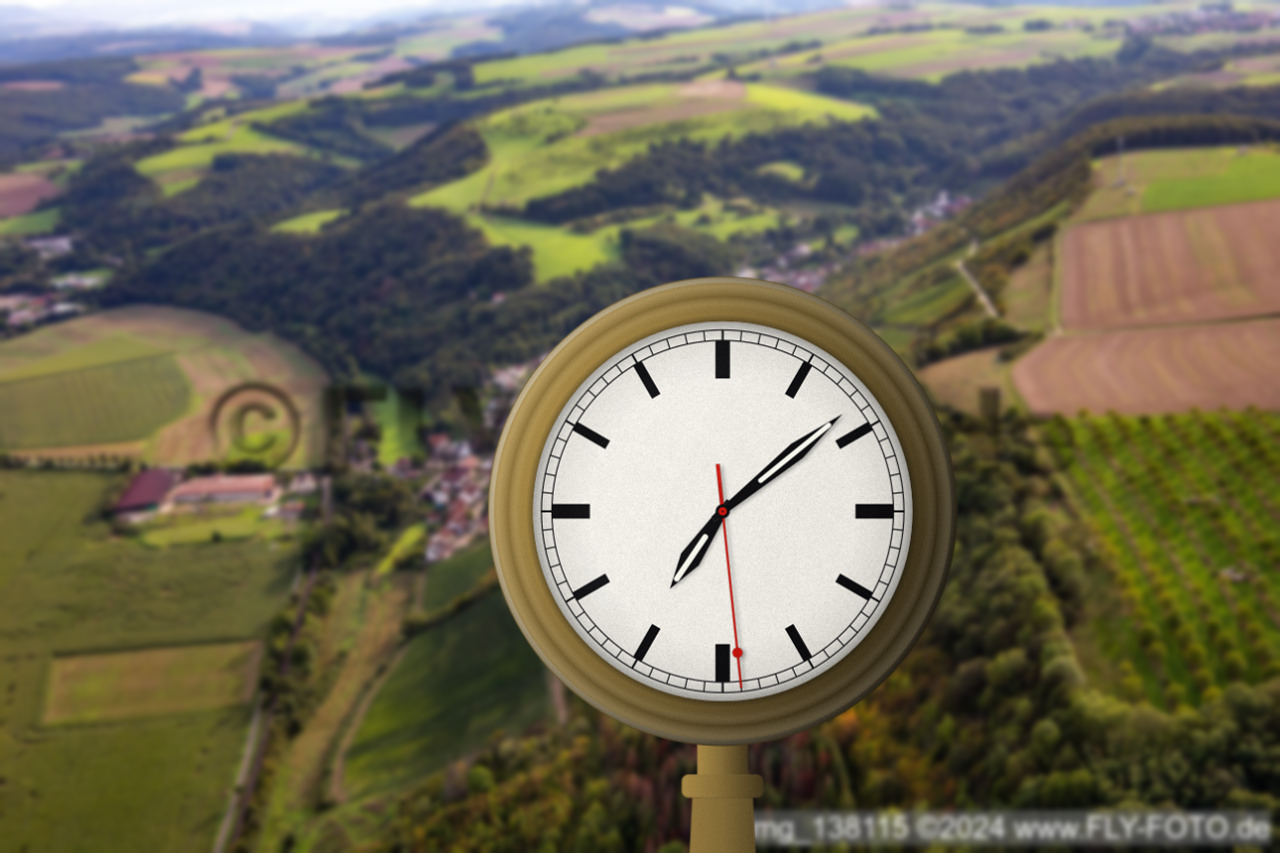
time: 7:08:29
